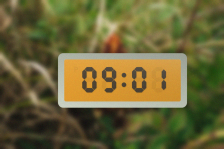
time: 9:01
